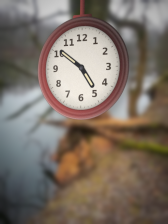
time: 4:51
